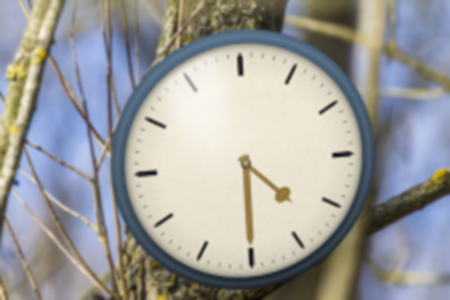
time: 4:30
